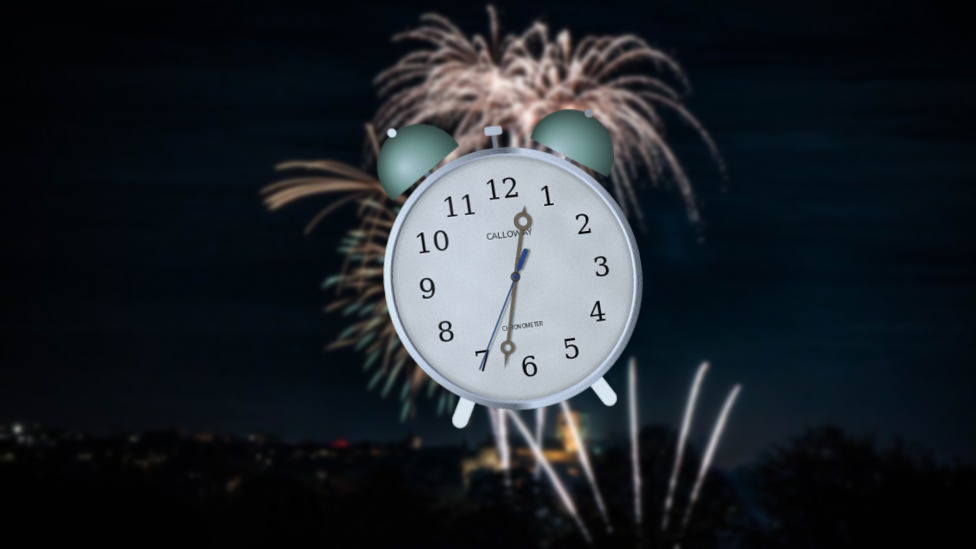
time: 12:32:35
